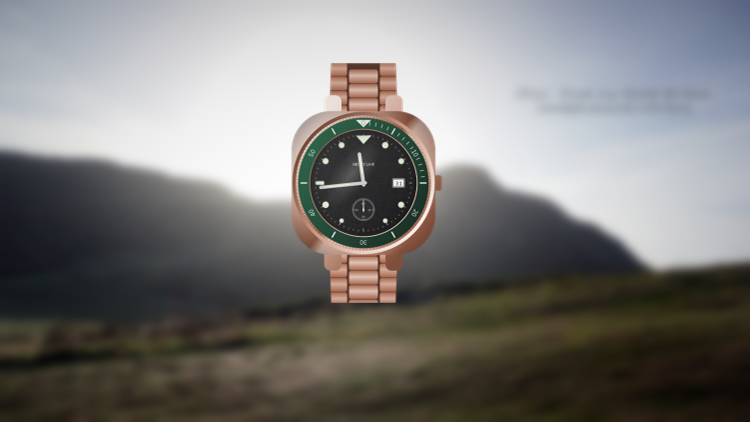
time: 11:44
